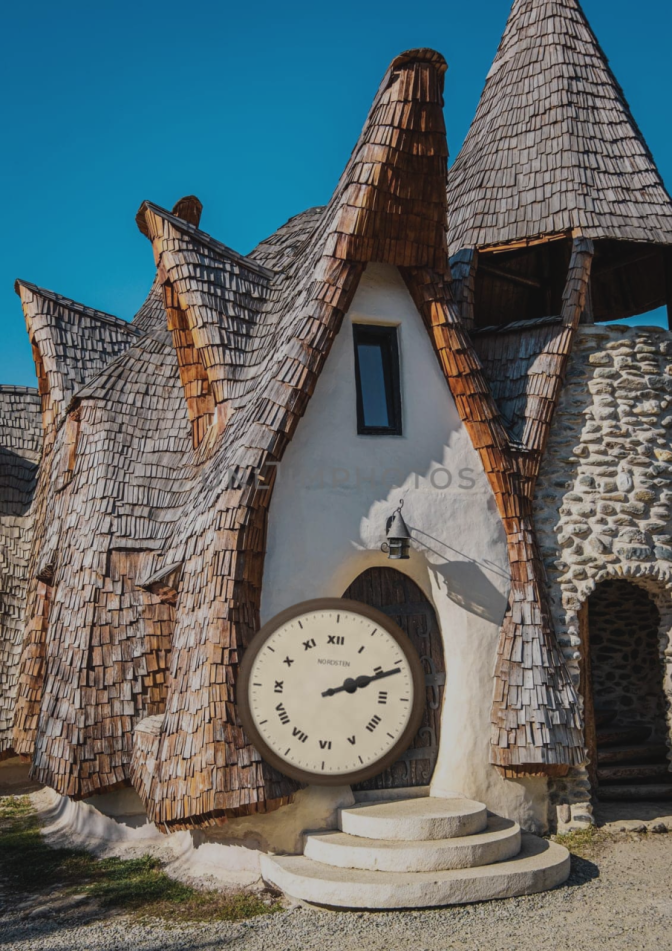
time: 2:11
